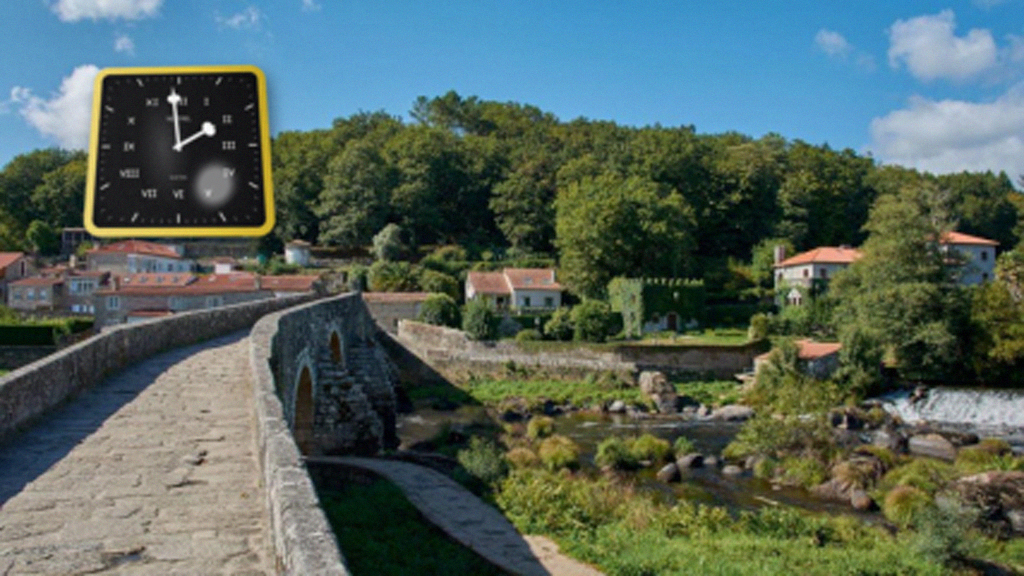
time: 1:59
